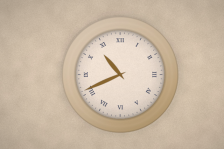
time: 10:41
